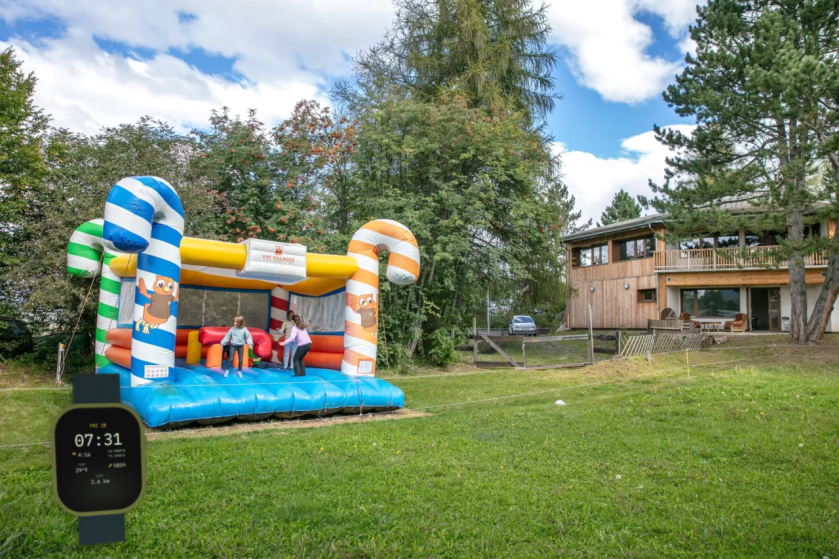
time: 7:31
